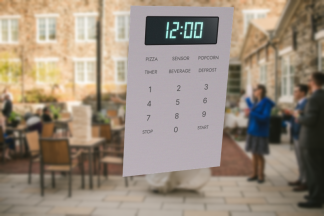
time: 12:00
